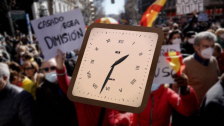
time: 1:32
